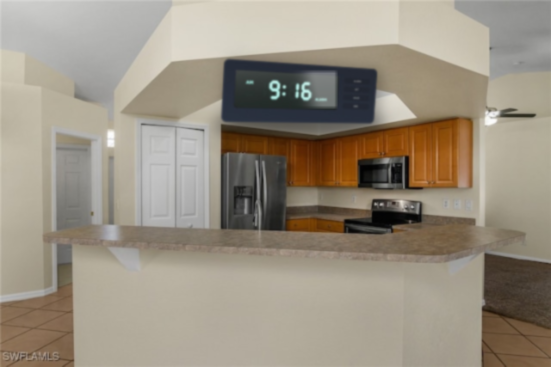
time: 9:16
